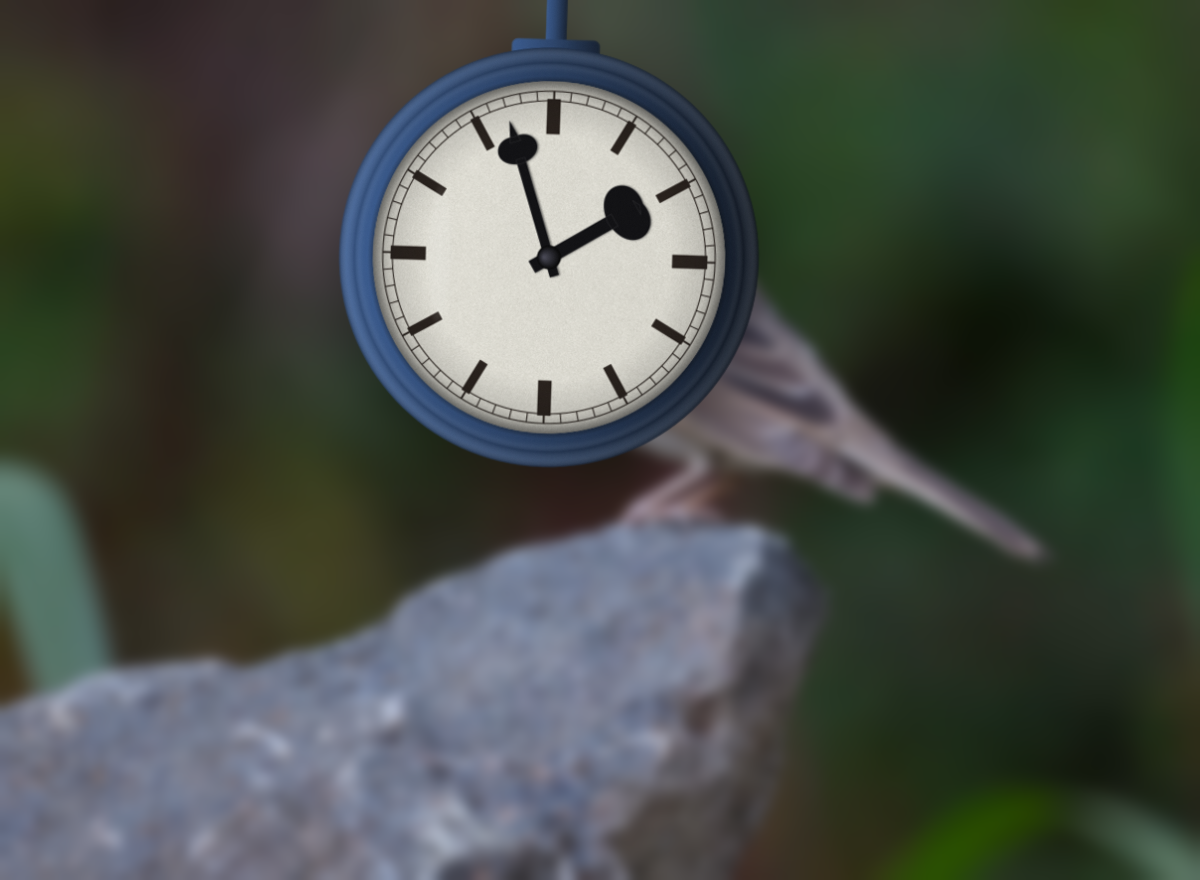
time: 1:57
